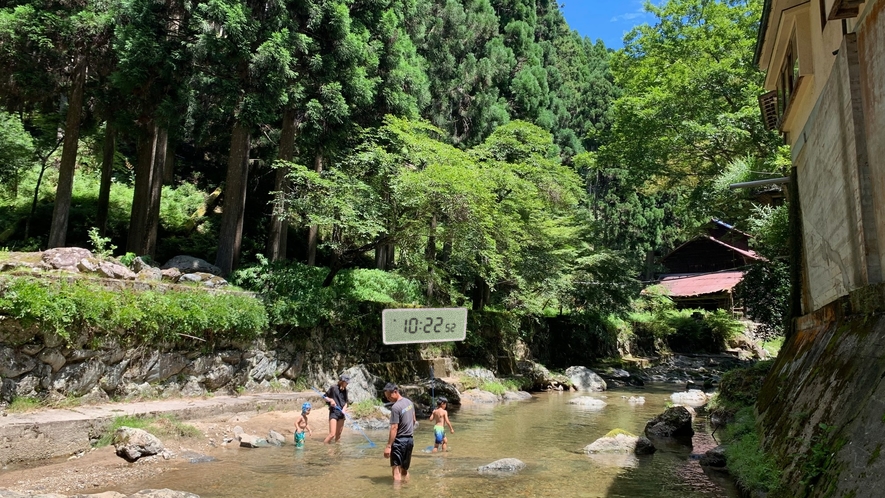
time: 10:22:52
